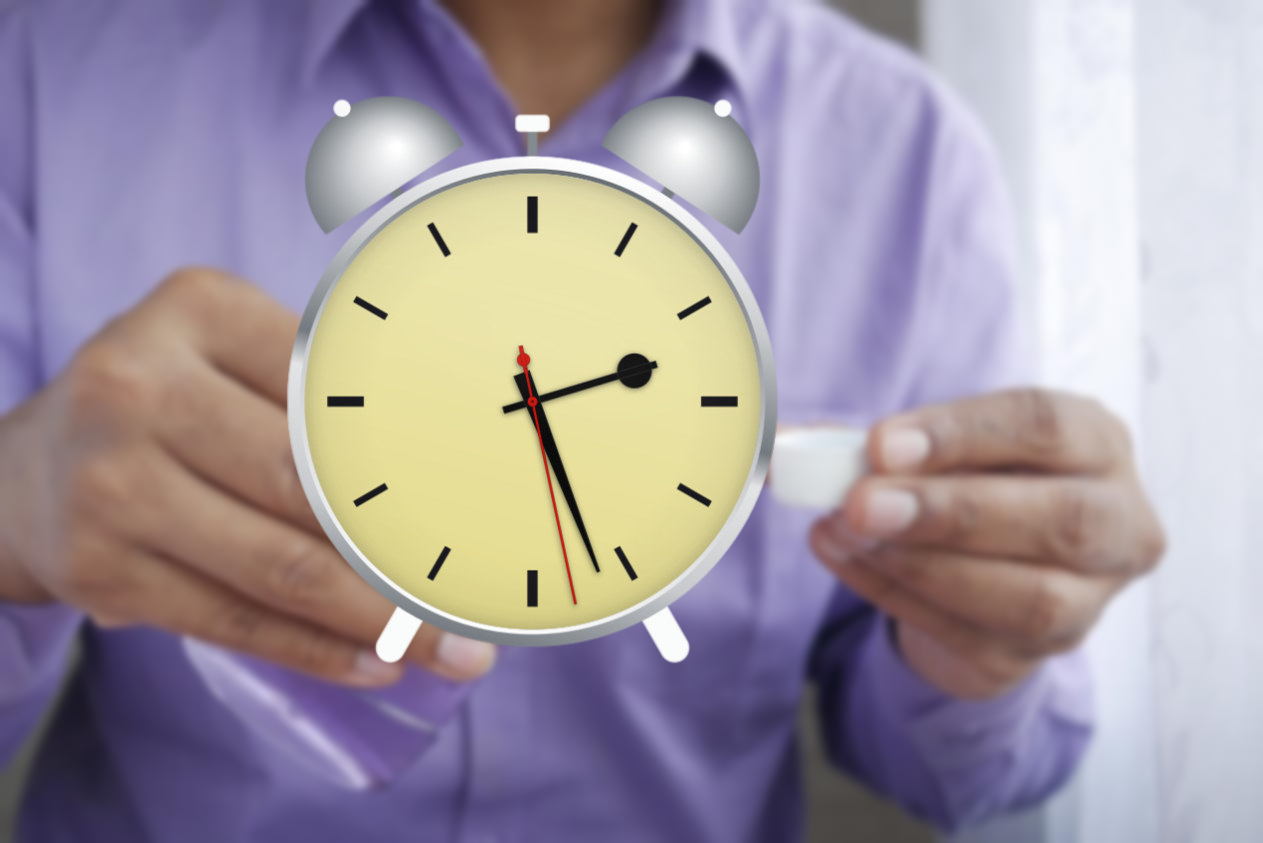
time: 2:26:28
